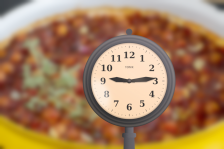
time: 9:14
